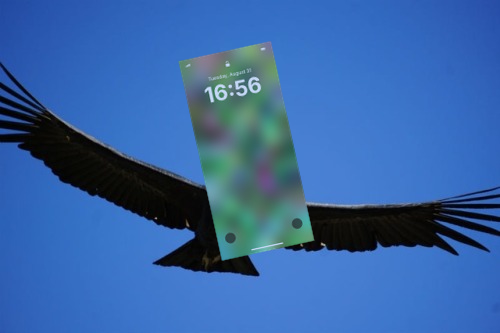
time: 16:56
